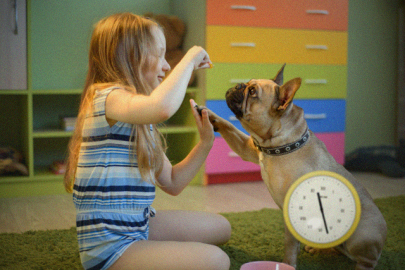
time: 11:27
